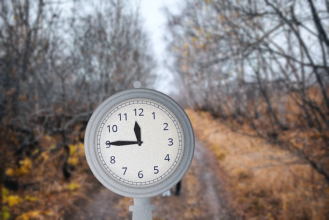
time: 11:45
